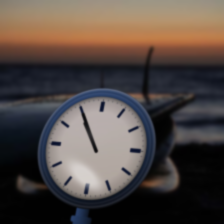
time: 10:55
